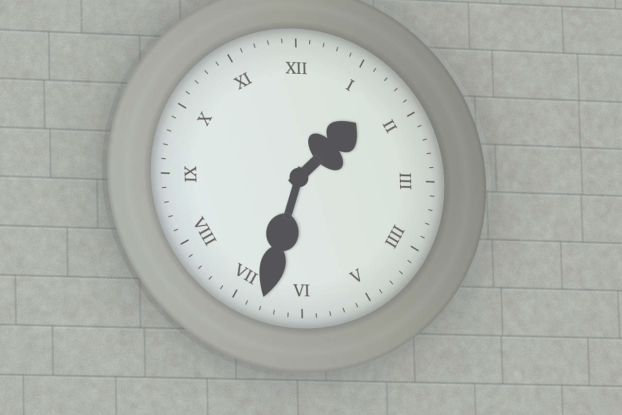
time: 1:33
